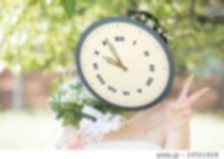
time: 9:56
